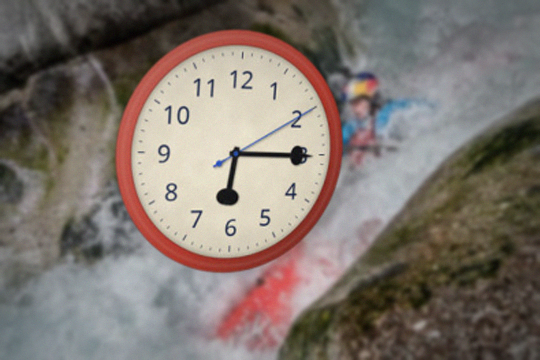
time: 6:15:10
